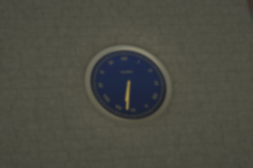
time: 6:32
